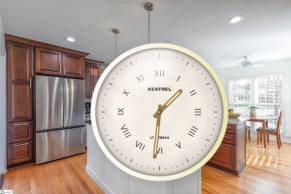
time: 1:31
